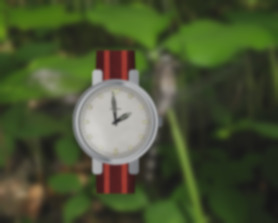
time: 1:59
